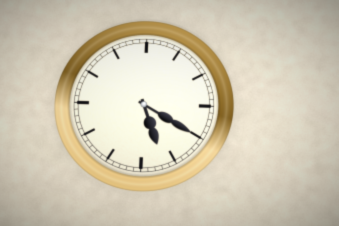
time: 5:20
